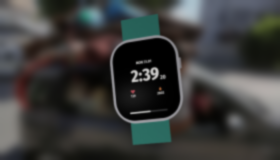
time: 2:39
